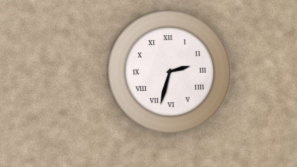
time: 2:33
